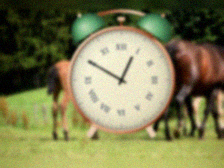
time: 12:50
